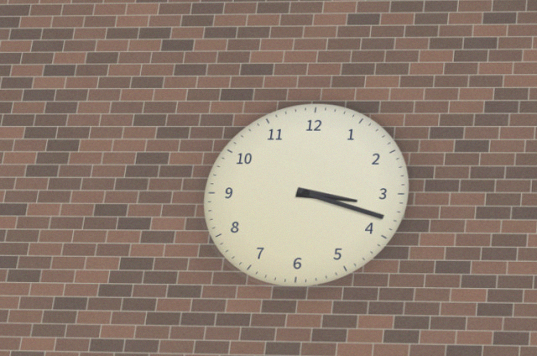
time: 3:18
